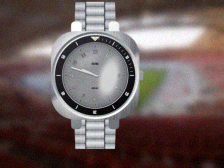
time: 9:48
